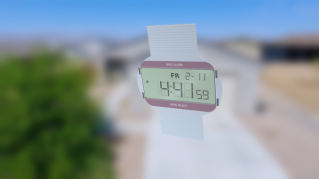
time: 4:41:59
